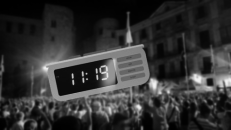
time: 11:19
